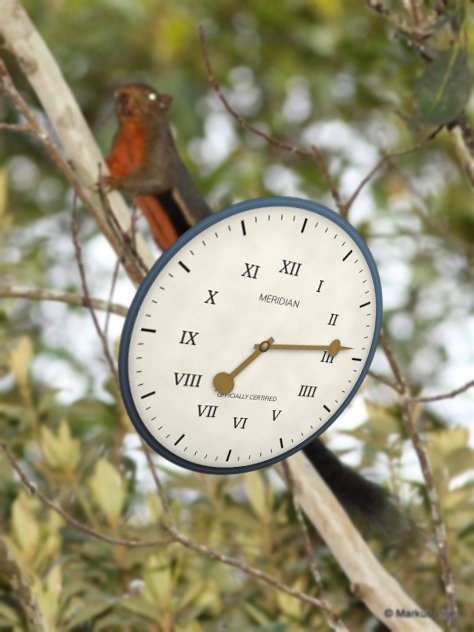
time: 7:14
